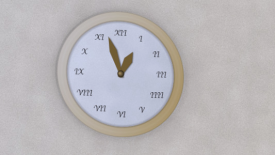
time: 12:57
